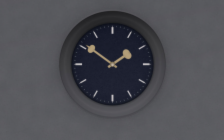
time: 1:51
